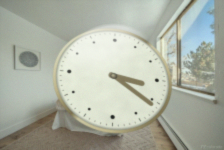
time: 3:21
